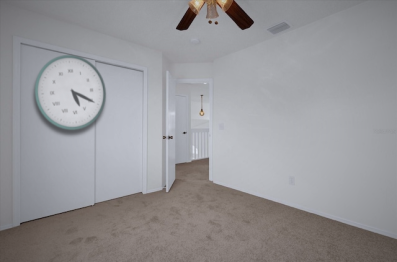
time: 5:20
